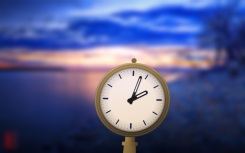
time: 2:03
